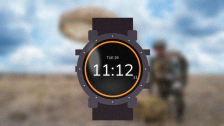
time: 11:12
